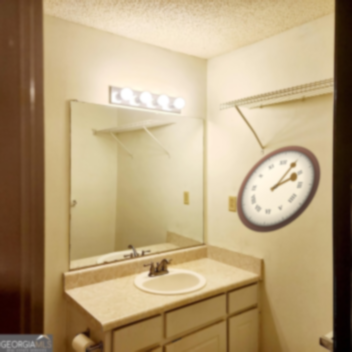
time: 2:05
